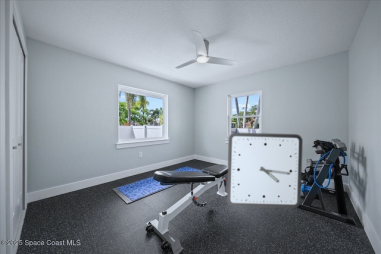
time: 4:16
